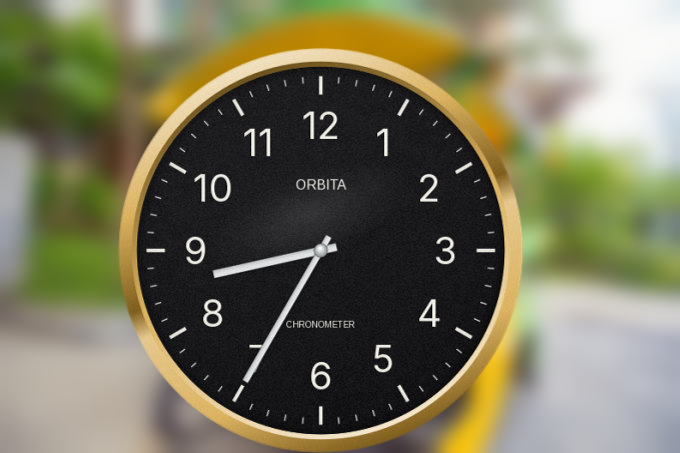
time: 8:35
